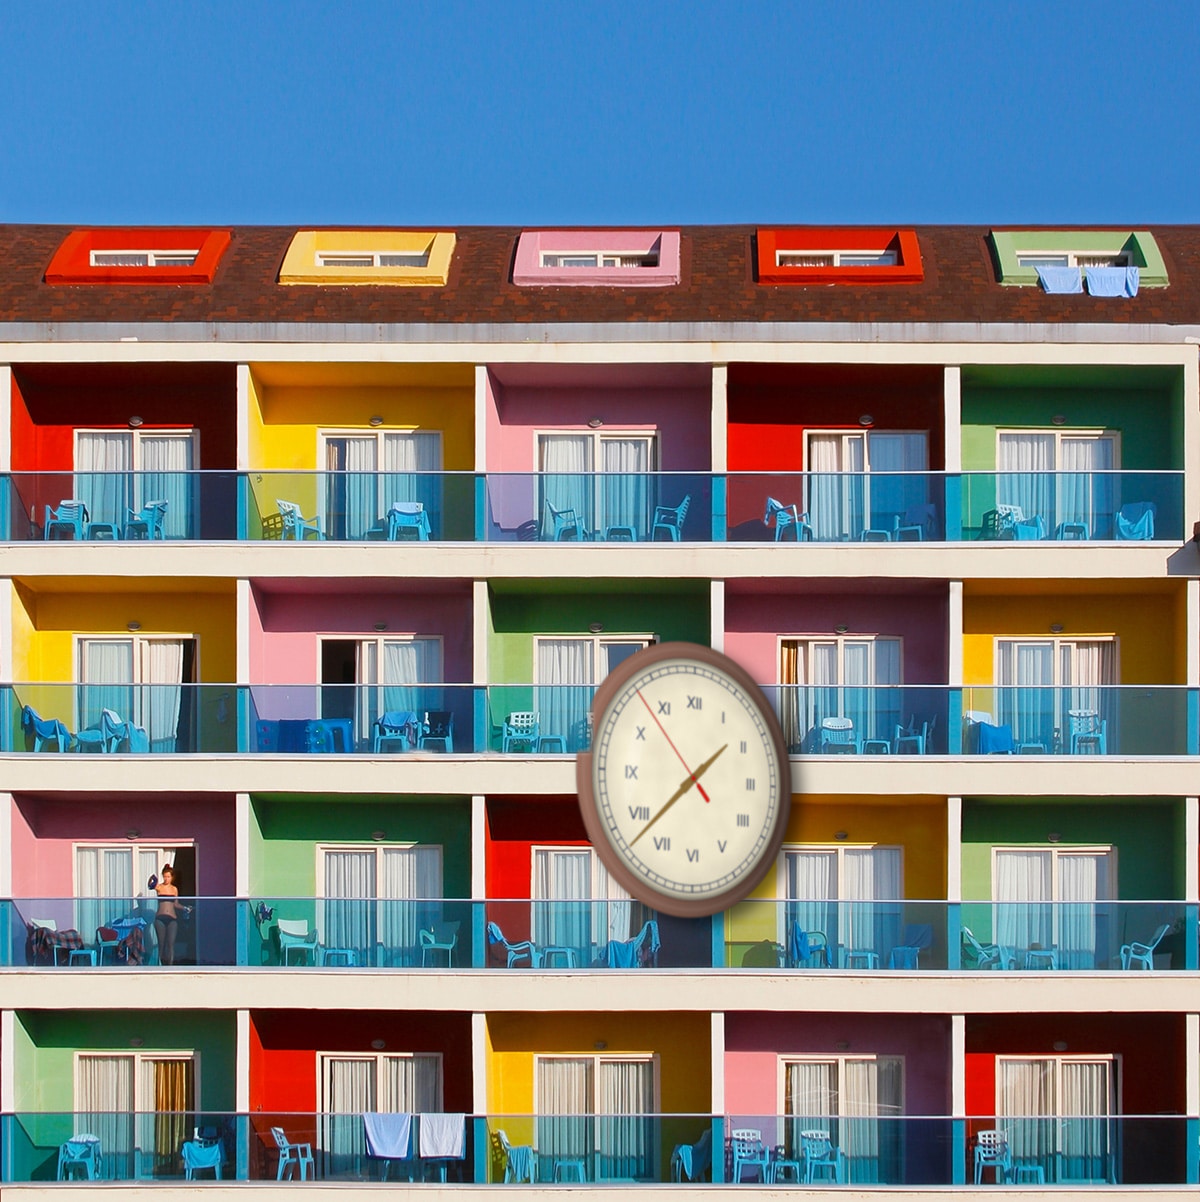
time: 1:37:53
